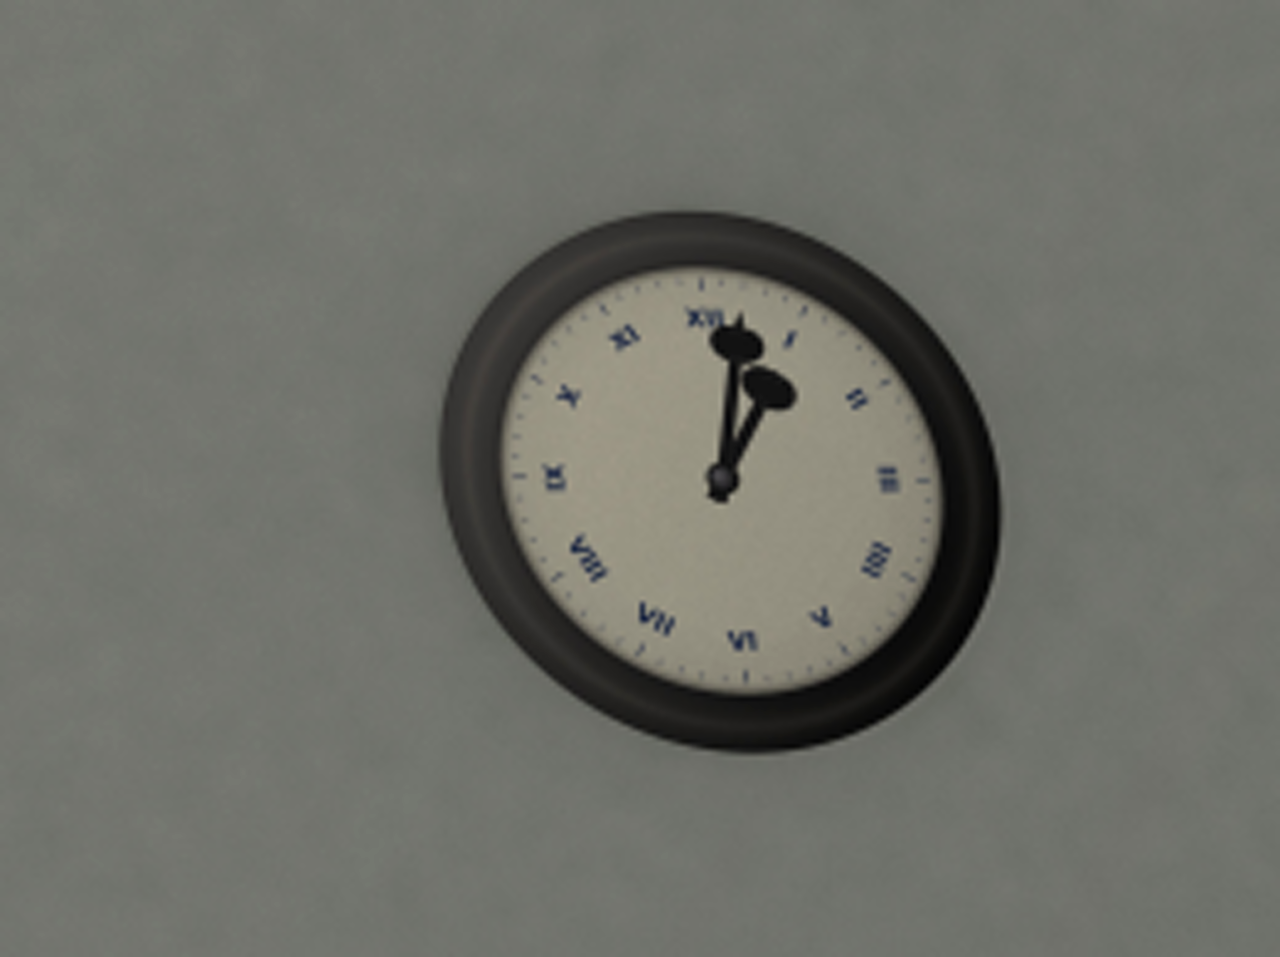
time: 1:02
